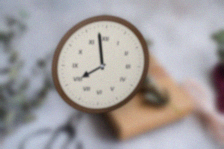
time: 7:58
